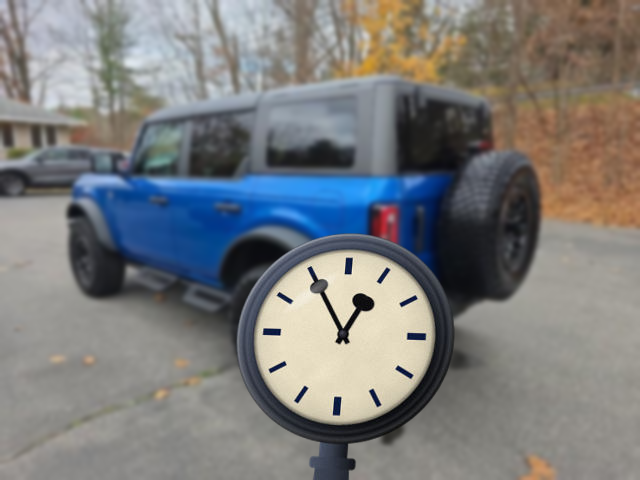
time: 12:55
